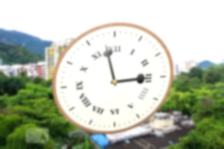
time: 2:58
